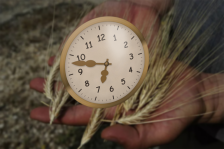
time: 6:48
